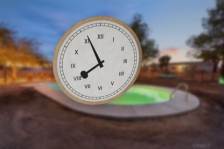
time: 7:56
